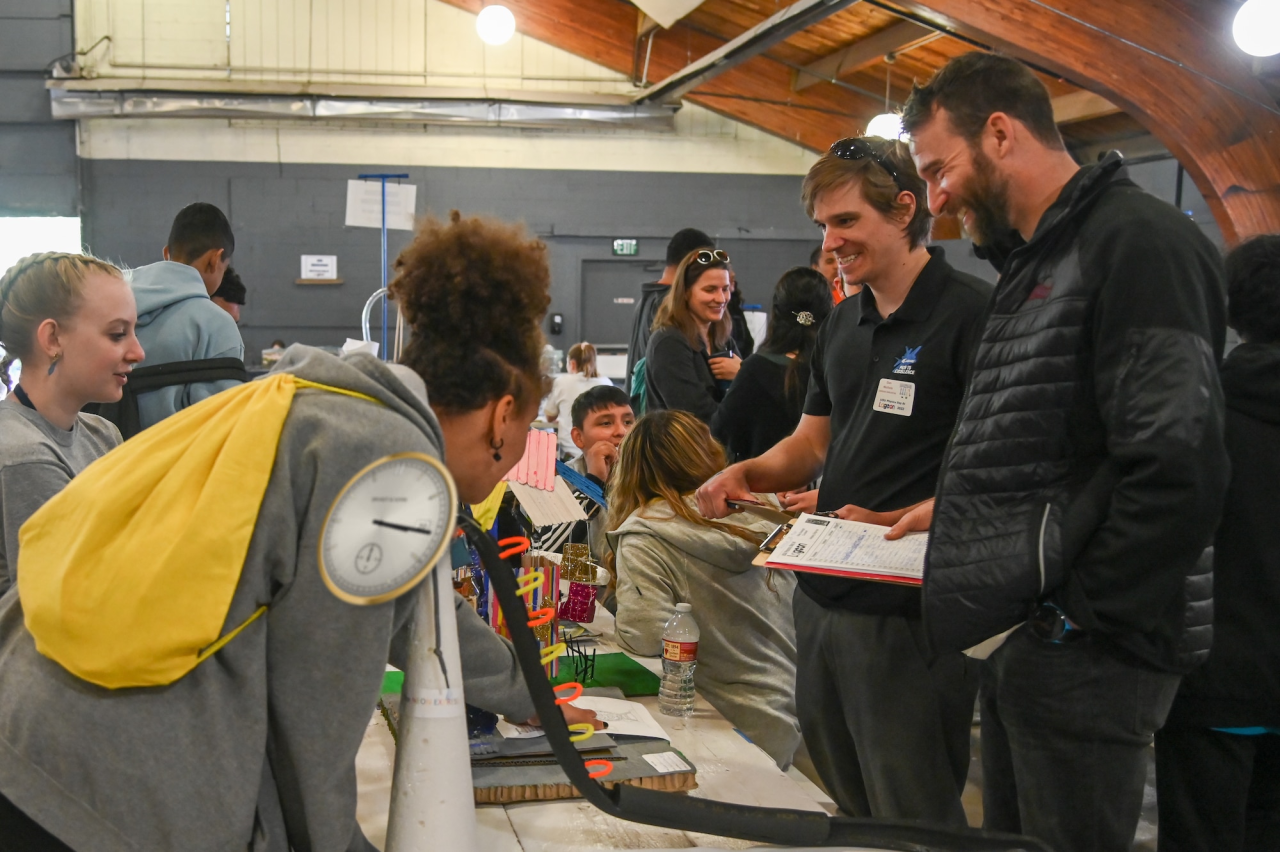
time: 3:16
